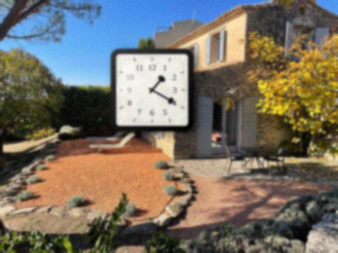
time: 1:20
